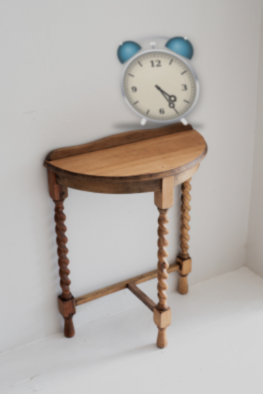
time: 4:25
